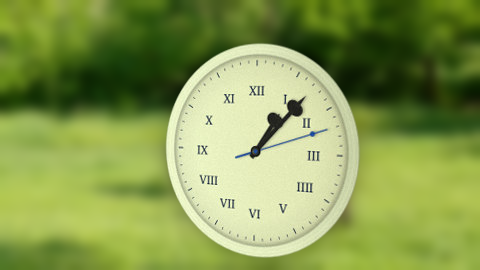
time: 1:07:12
